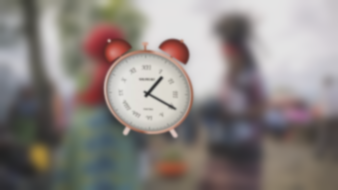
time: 1:20
